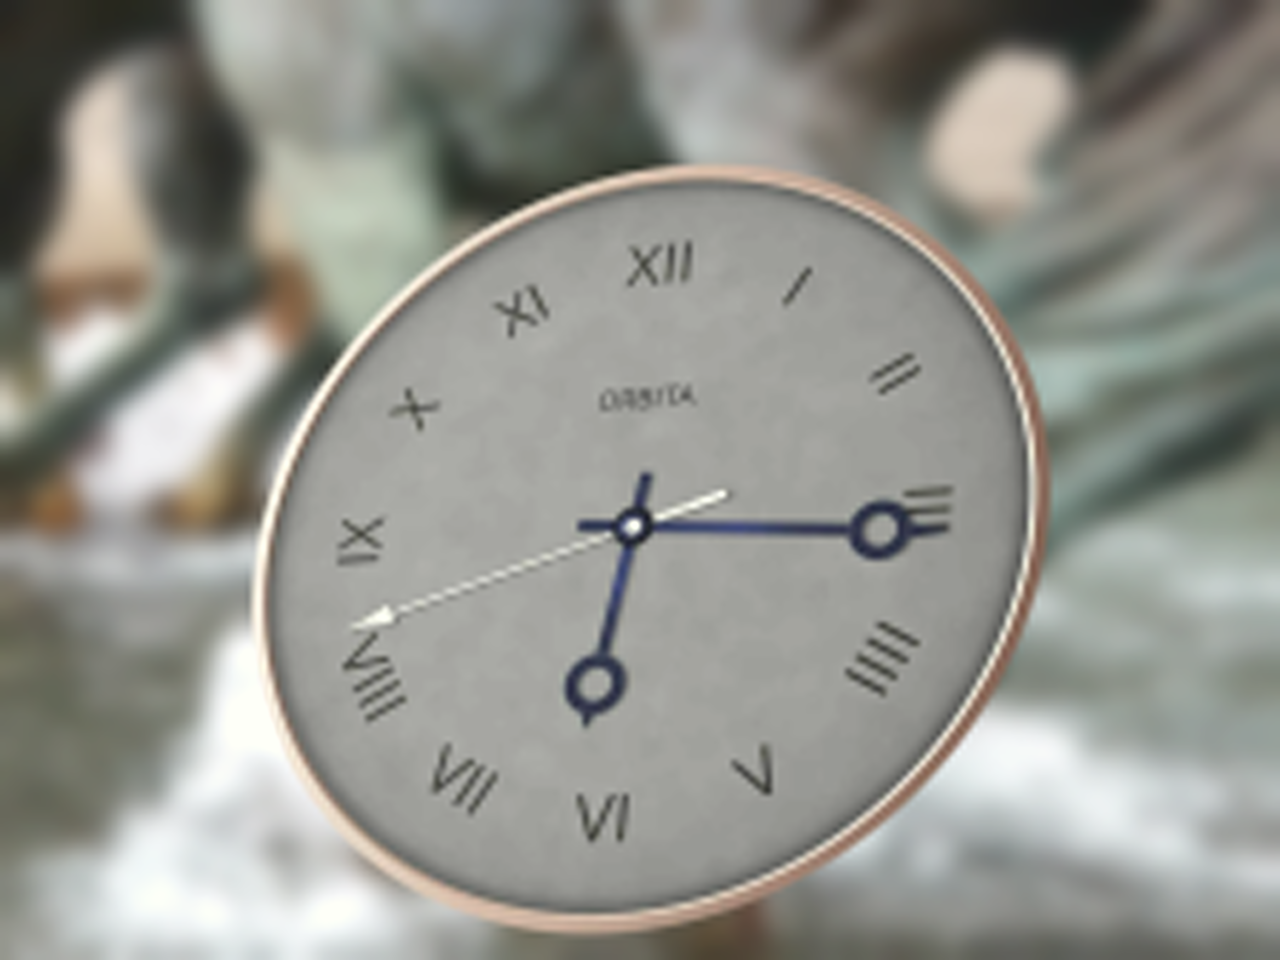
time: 6:15:42
